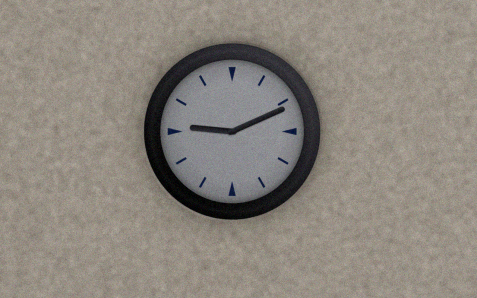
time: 9:11
